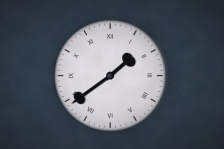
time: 1:39
